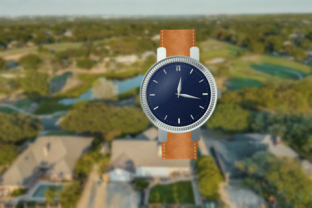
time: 12:17
